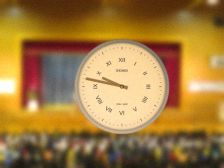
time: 9:47
